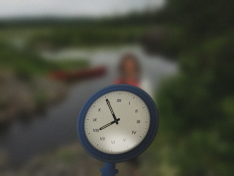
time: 7:55
